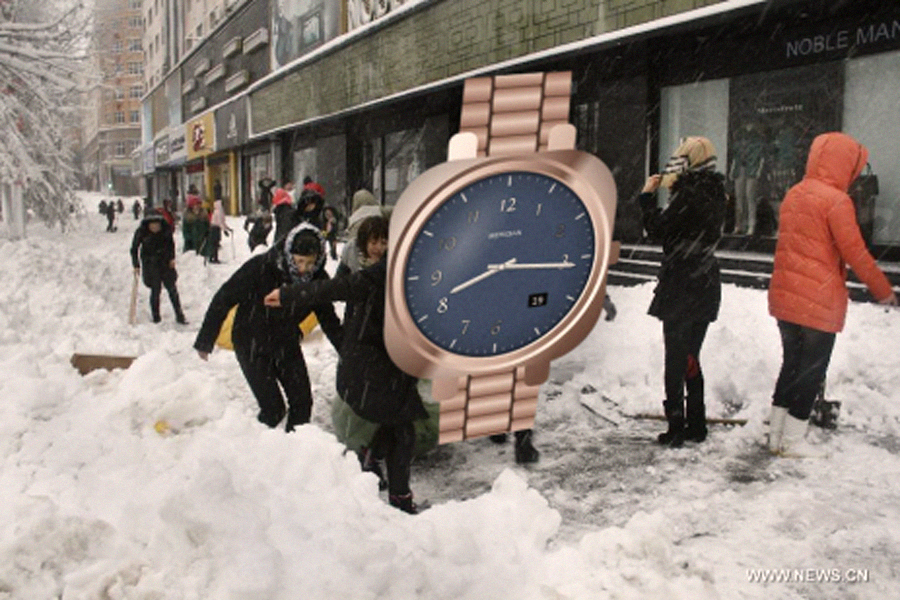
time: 8:16
